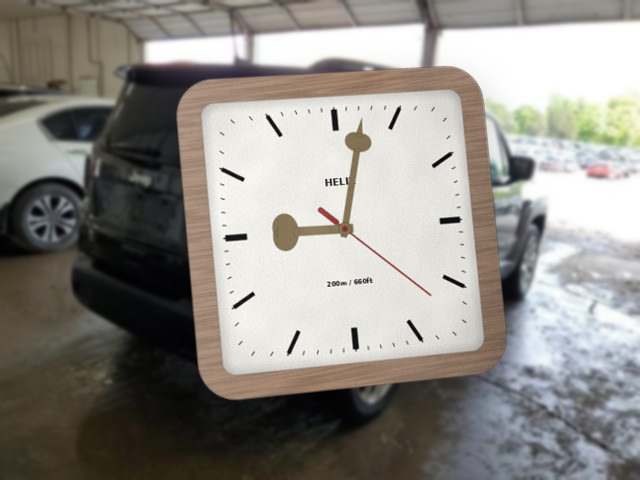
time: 9:02:22
